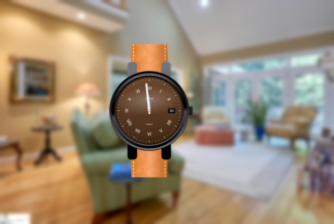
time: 11:59
